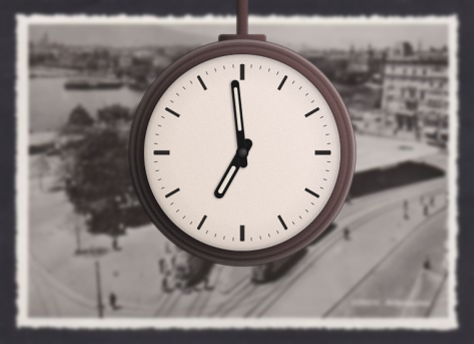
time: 6:59
